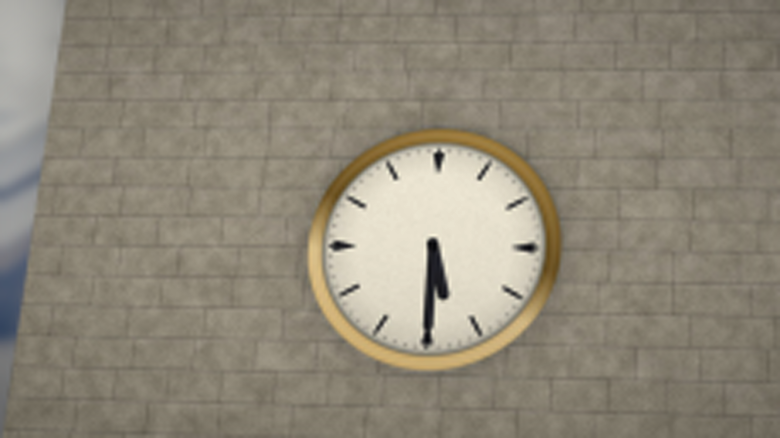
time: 5:30
